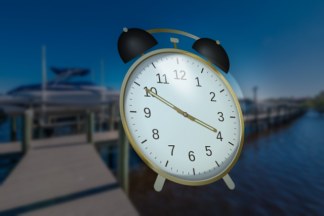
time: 3:50
